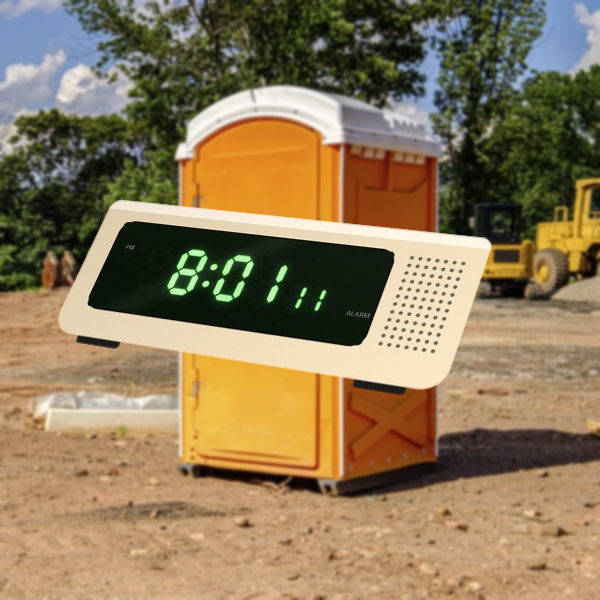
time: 8:01:11
